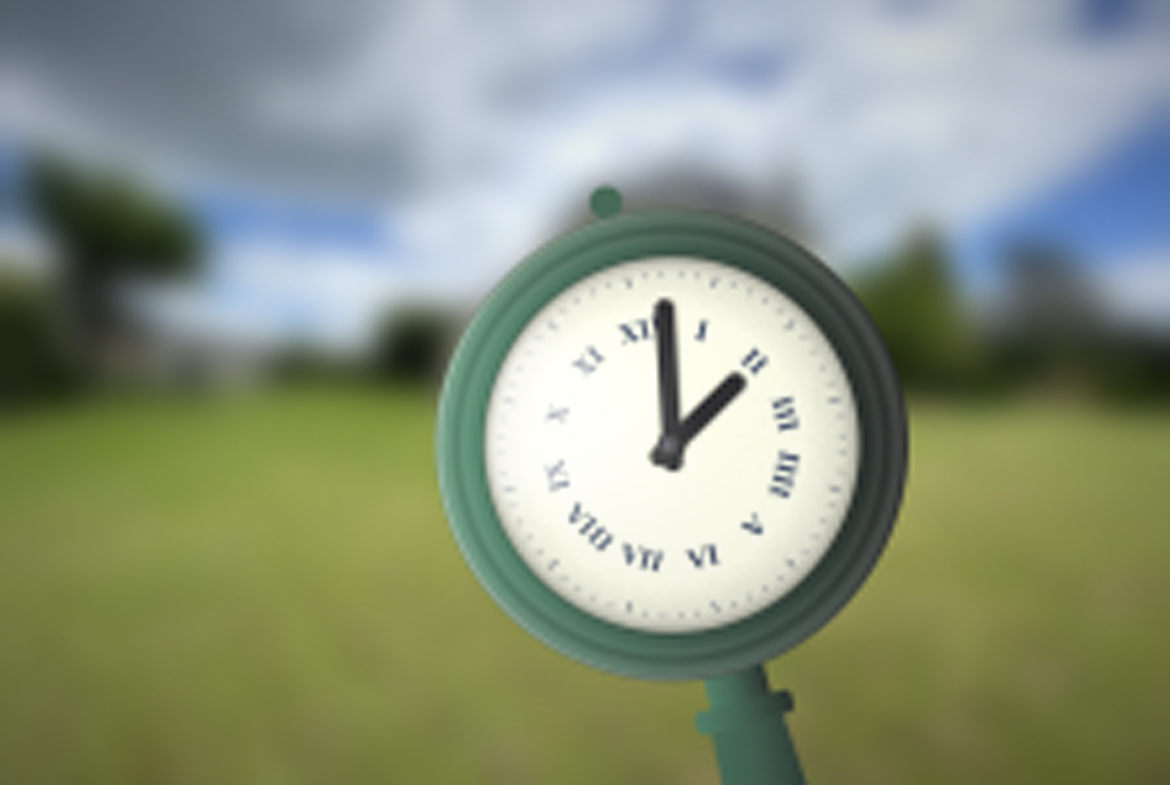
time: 2:02
